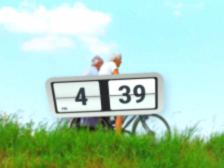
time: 4:39
